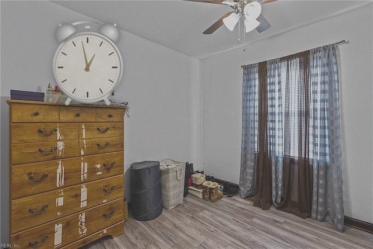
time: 12:58
